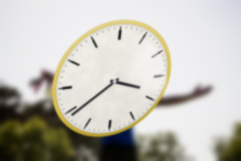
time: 3:39
